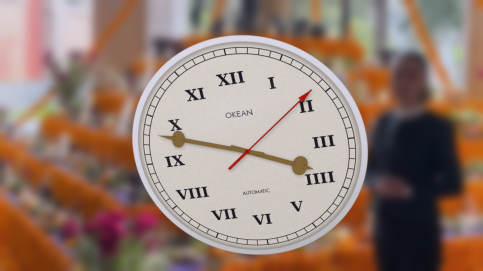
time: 3:48:09
